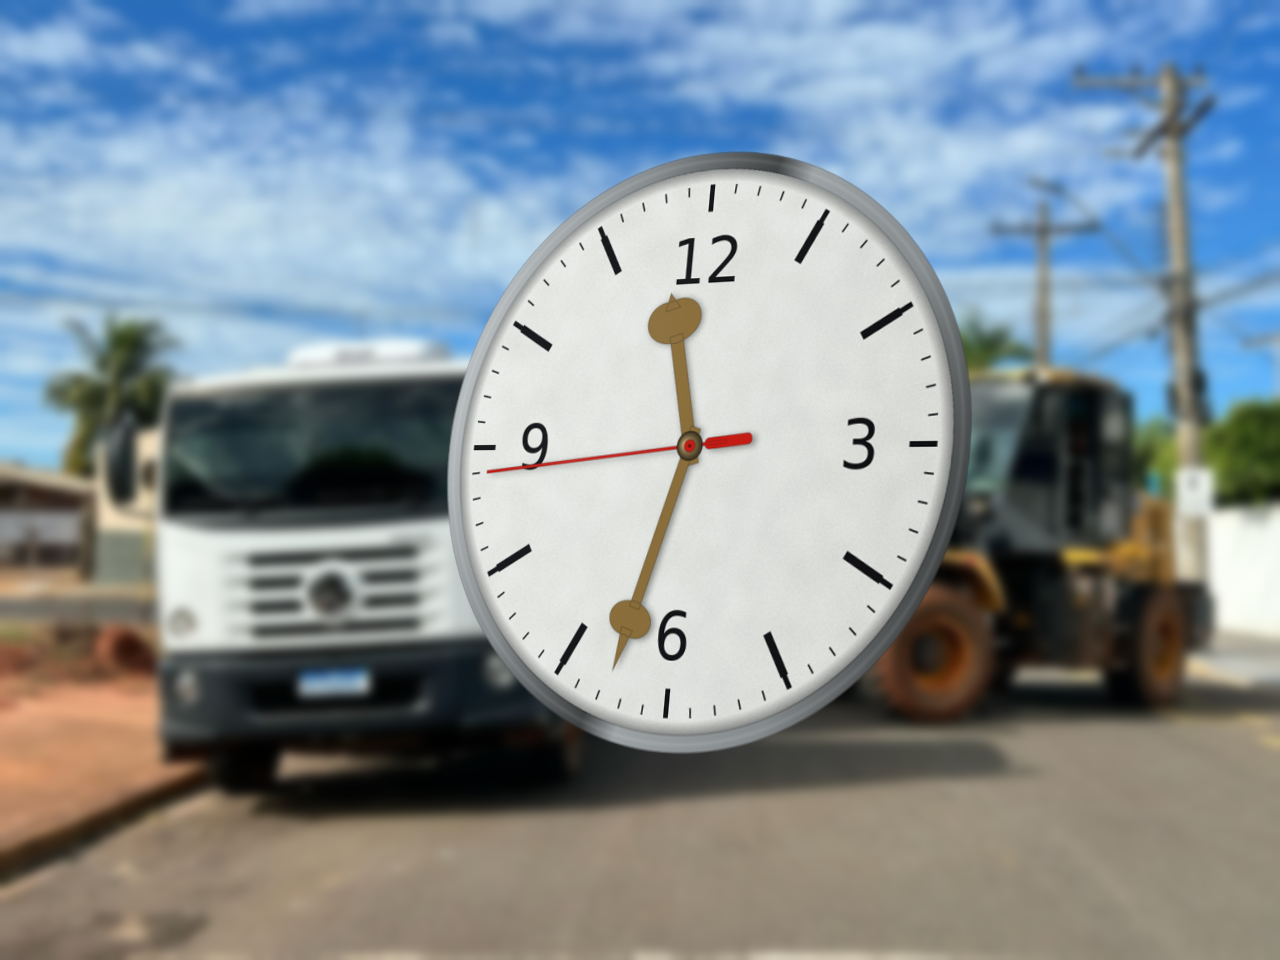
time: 11:32:44
